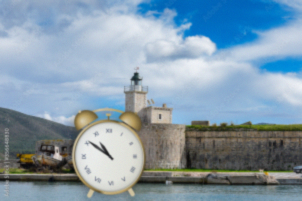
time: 10:51
